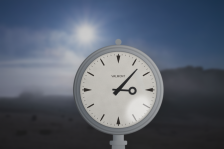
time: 3:07
